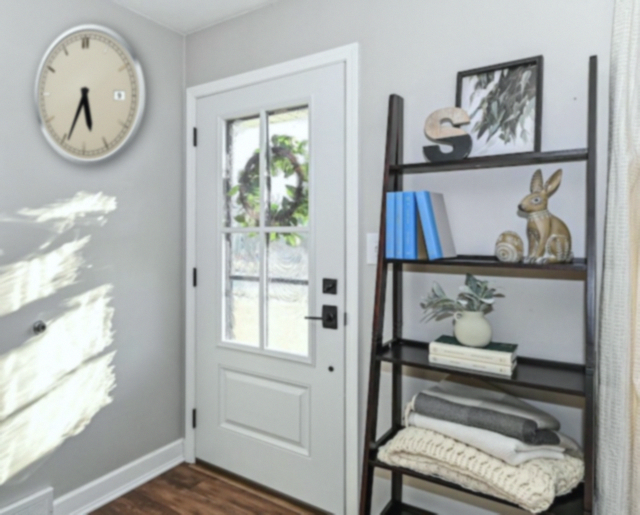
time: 5:34
